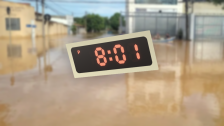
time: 8:01
